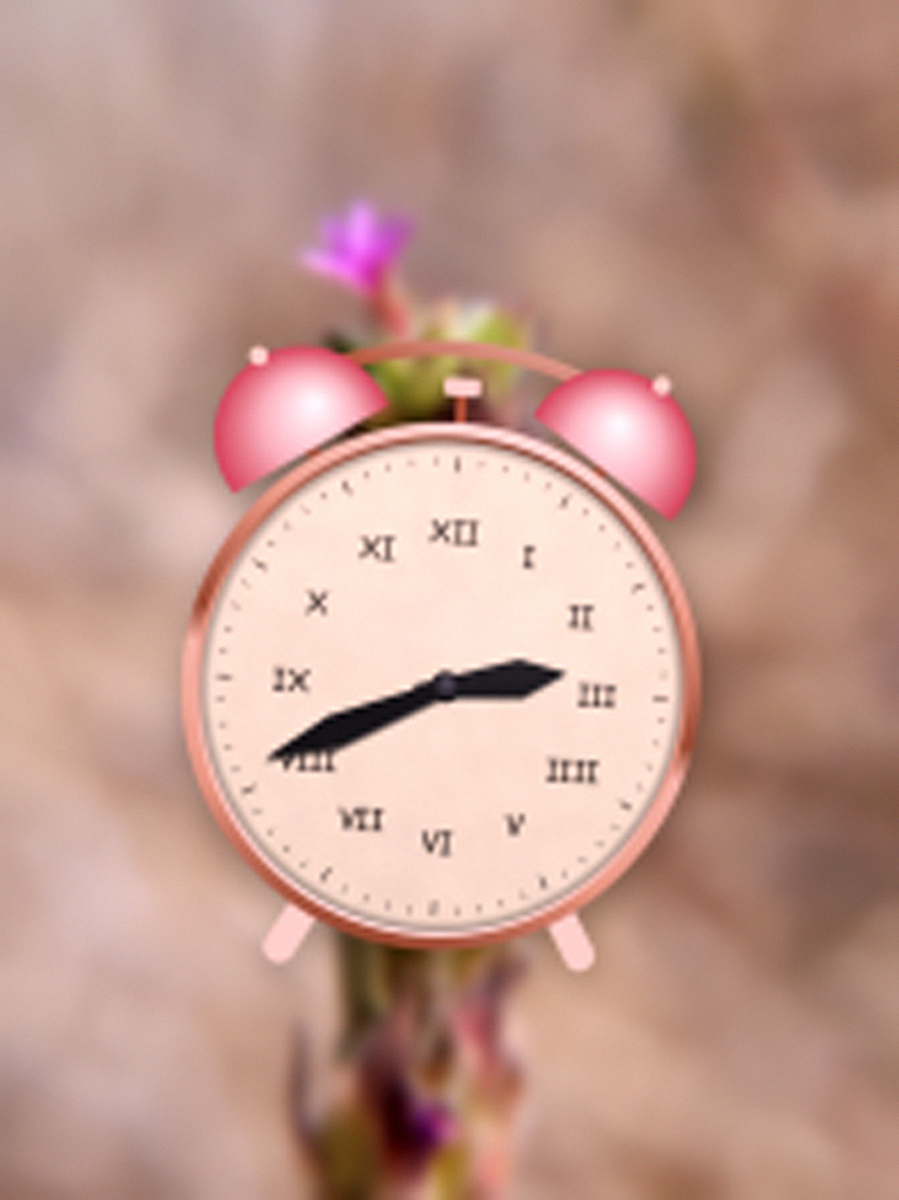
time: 2:41
